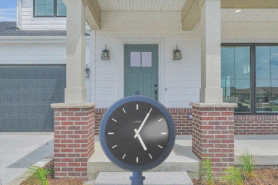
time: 5:05
